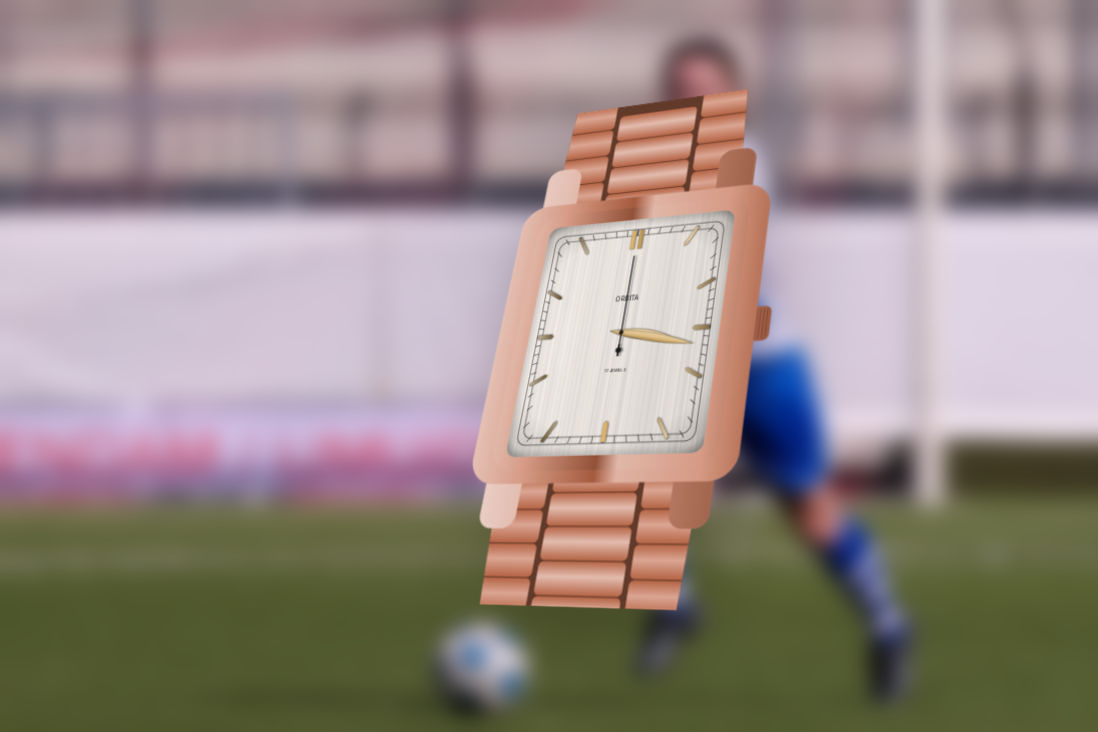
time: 3:17:00
